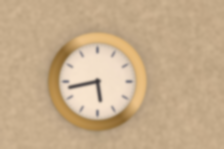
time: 5:43
